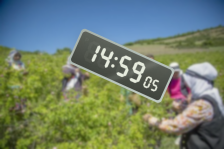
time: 14:59:05
